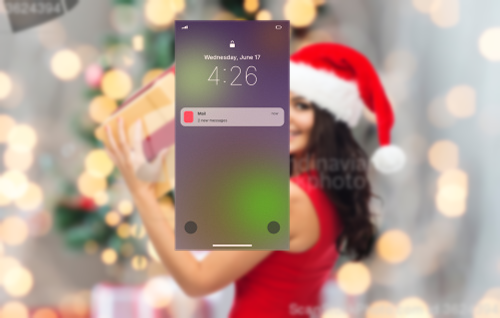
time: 4:26
